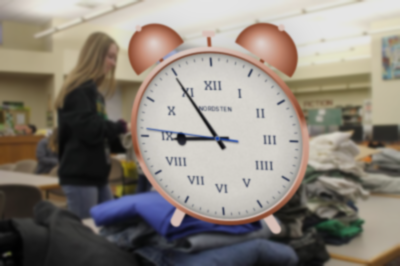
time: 8:54:46
